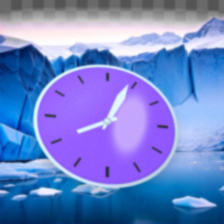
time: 8:04
